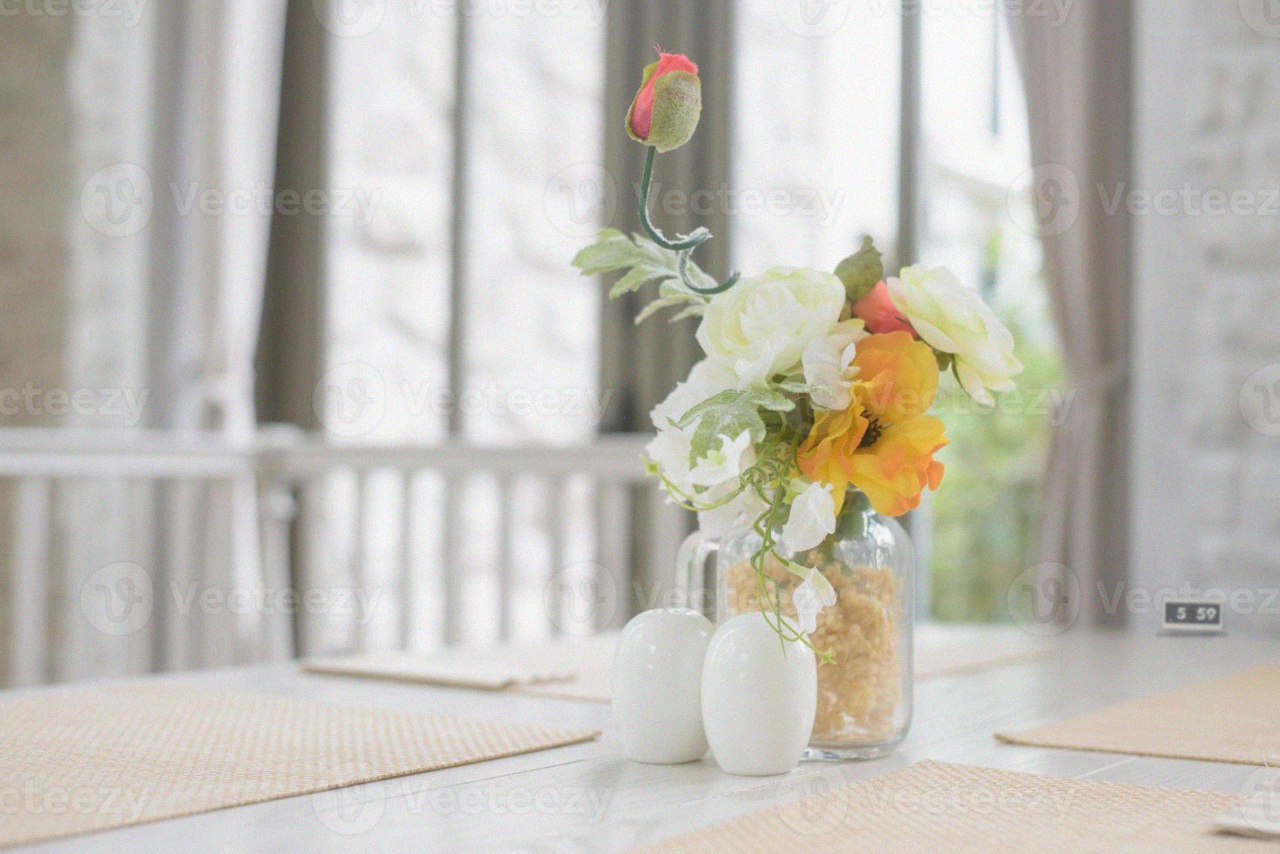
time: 5:59
